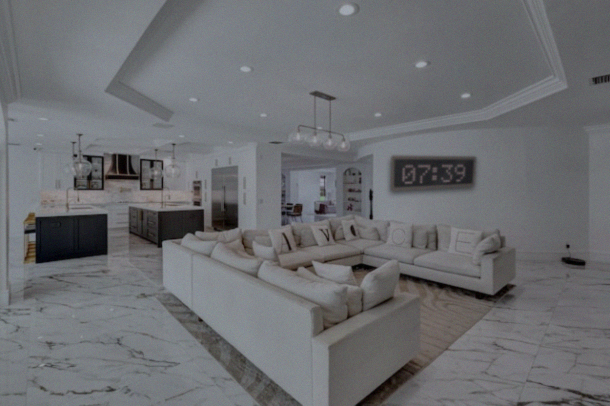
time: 7:39
